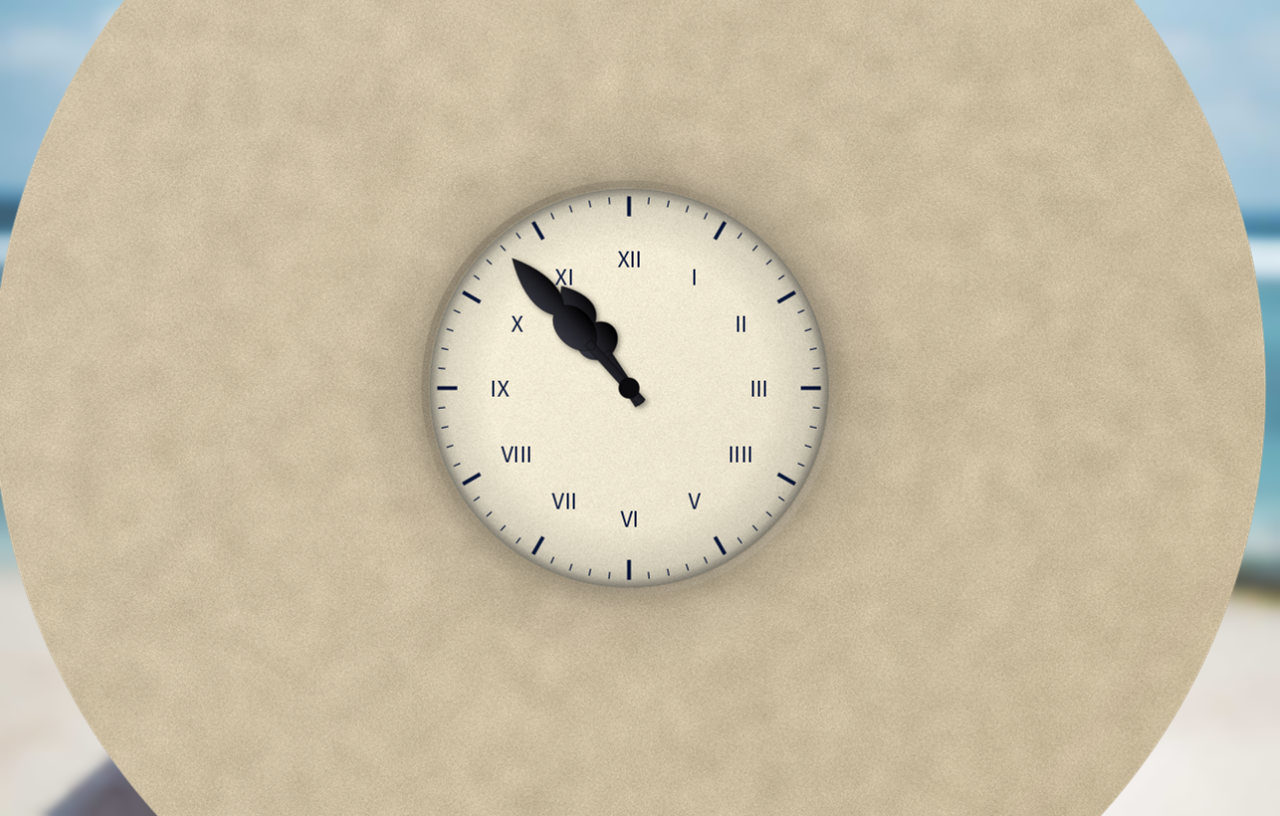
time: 10:53
